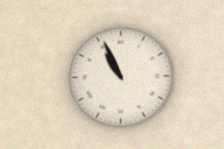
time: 10:56
